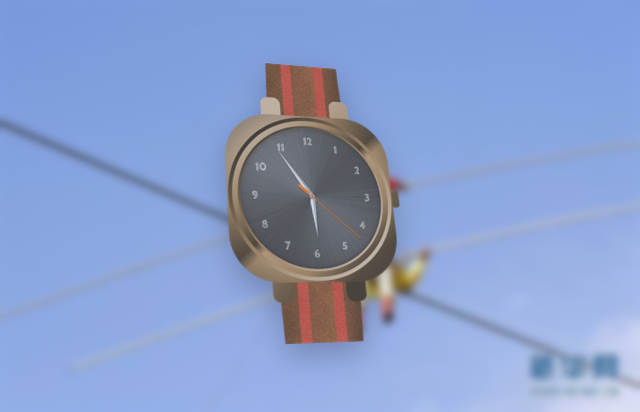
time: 5:54:22
